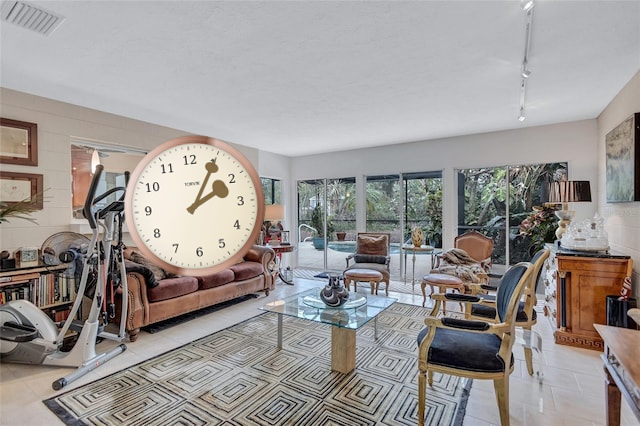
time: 2:05
